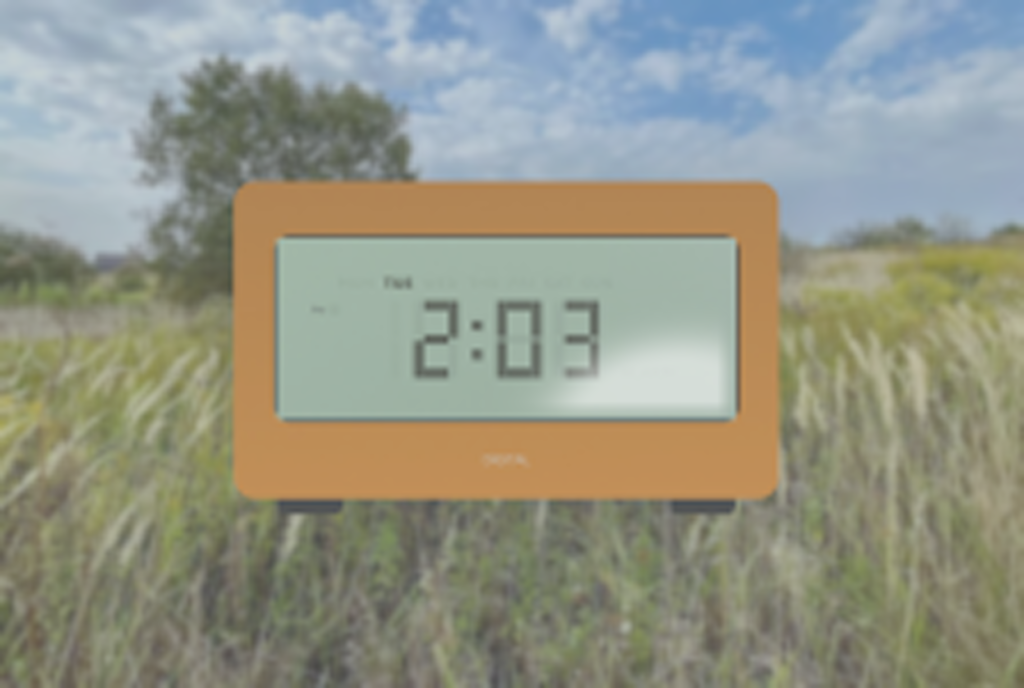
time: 2:03
